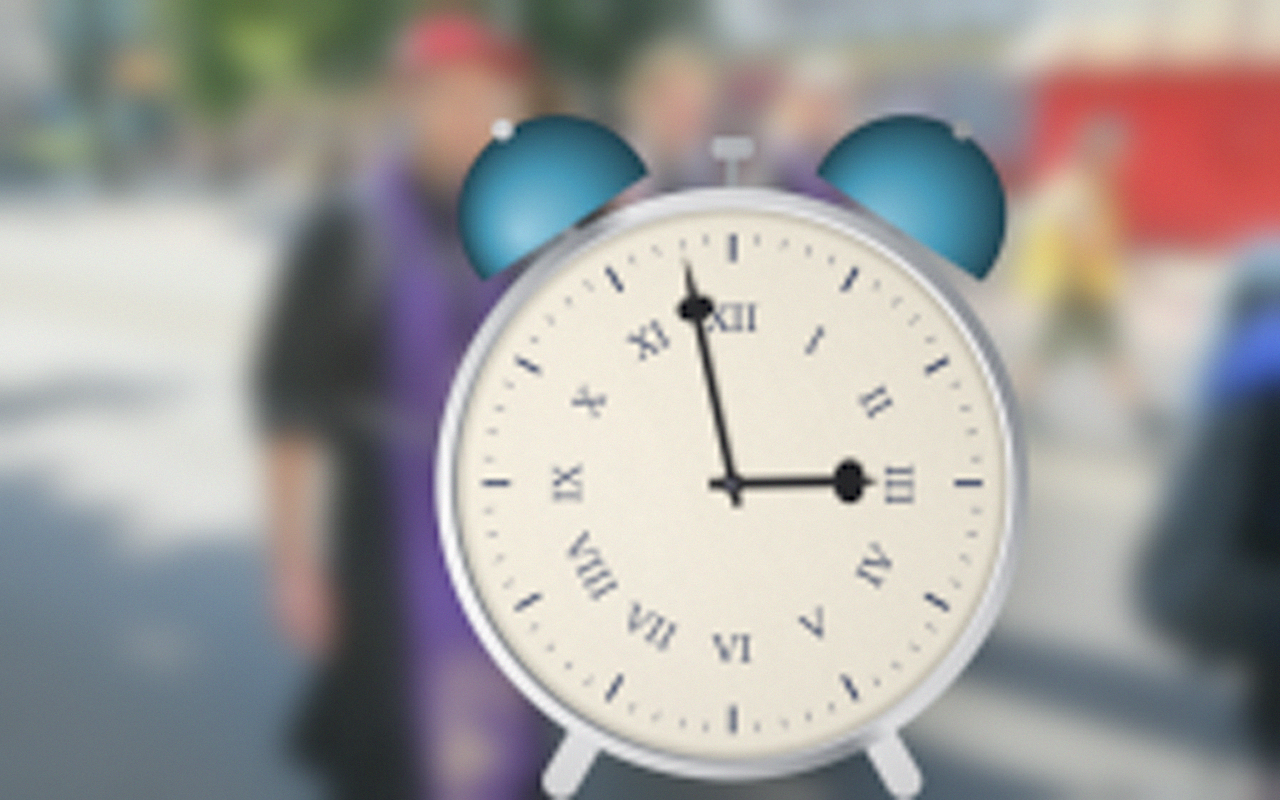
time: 2:58
